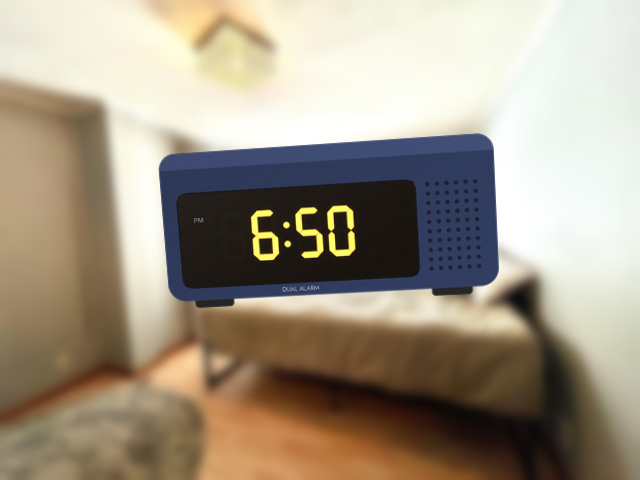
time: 6:50
